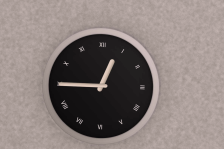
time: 12:45
